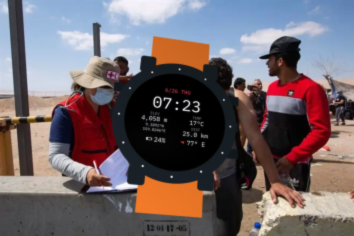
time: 7:23
